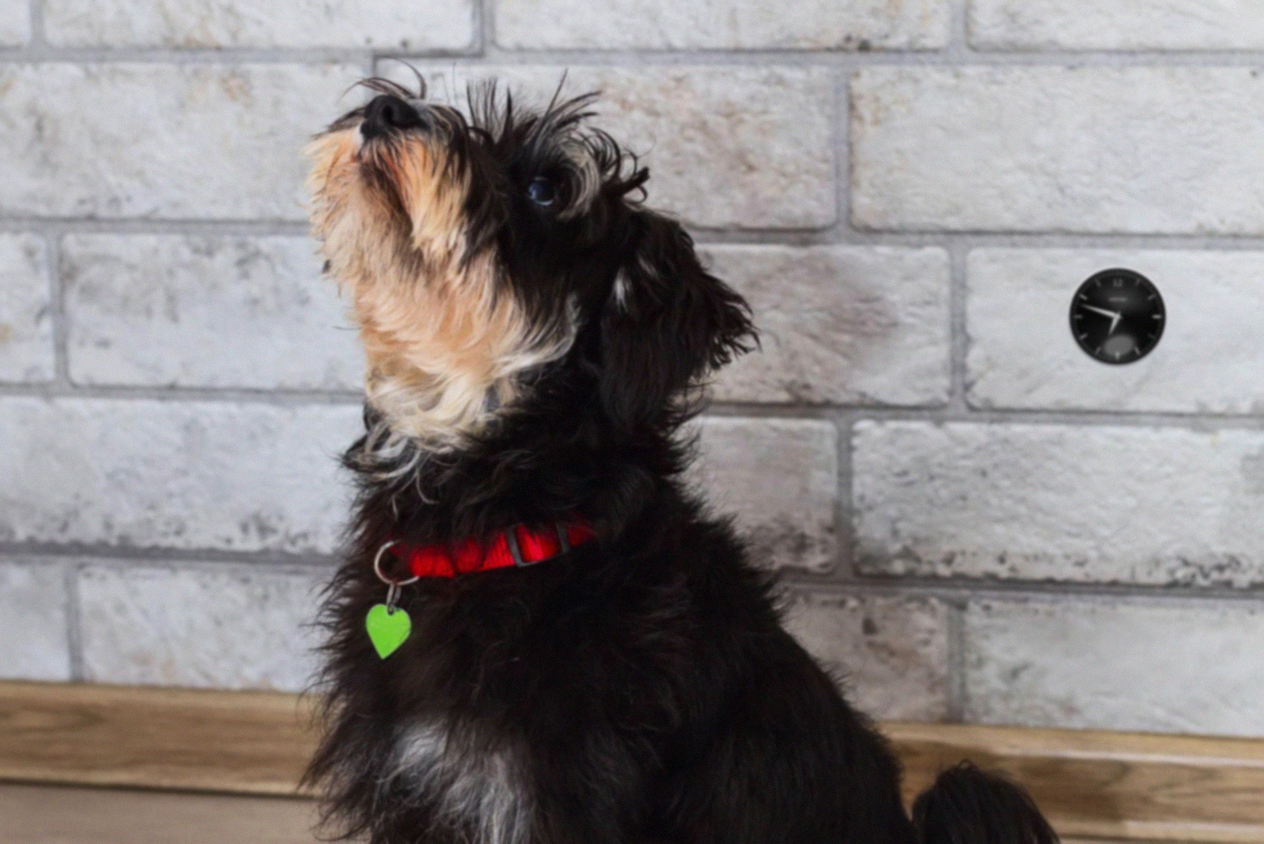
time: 6:48
